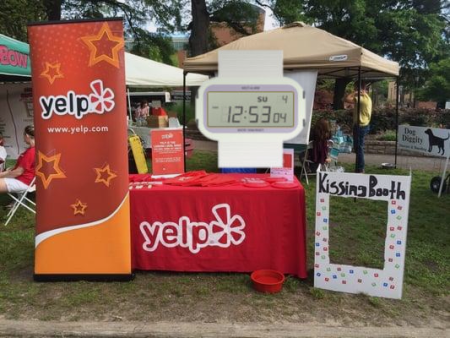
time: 12:53:04
